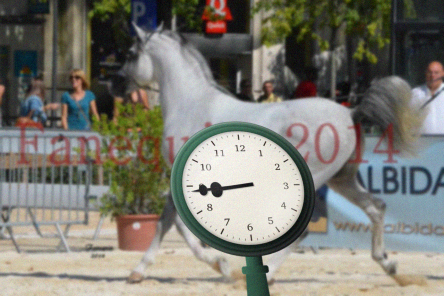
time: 8:44
